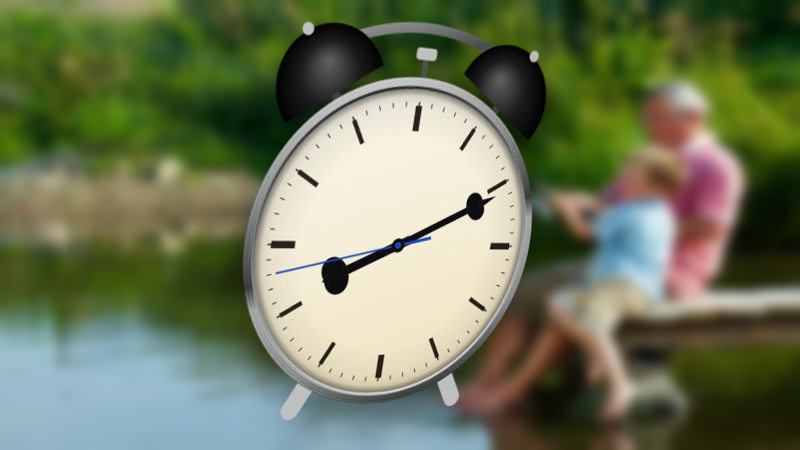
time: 8:10:43
